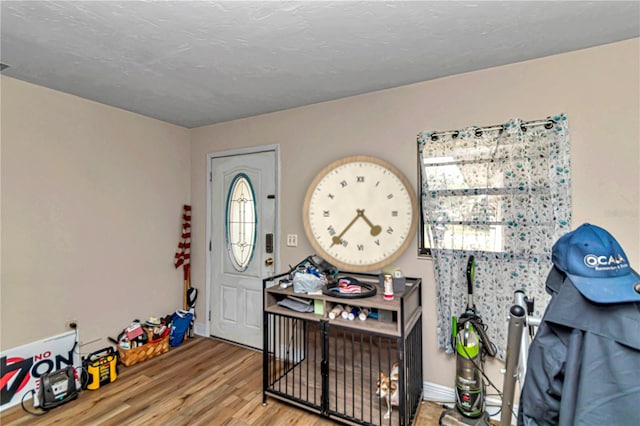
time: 4:37
